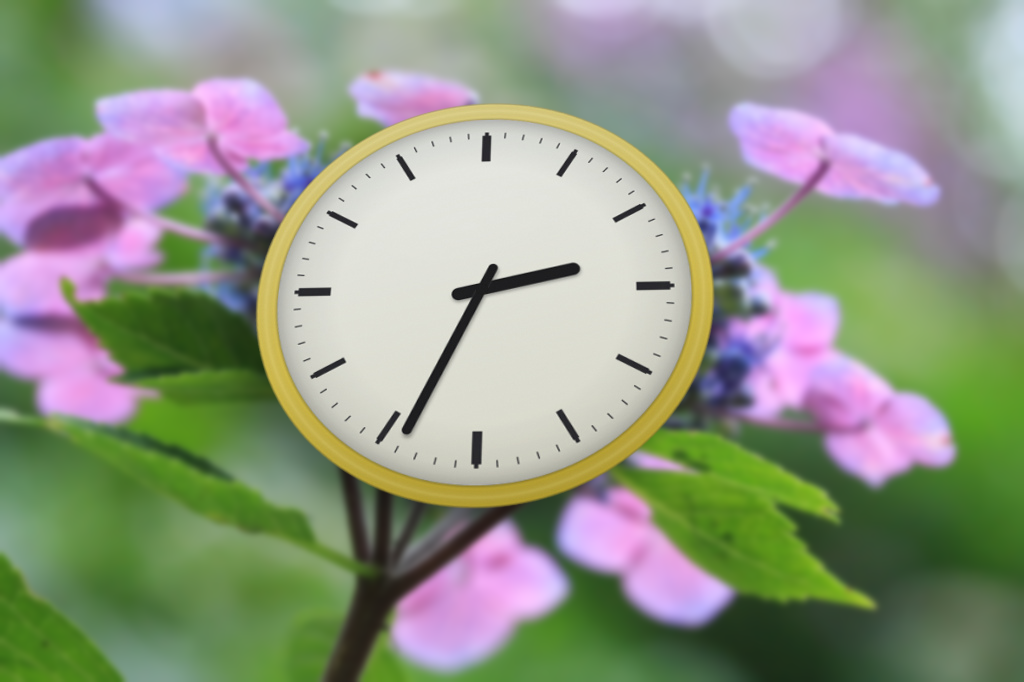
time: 2:34
